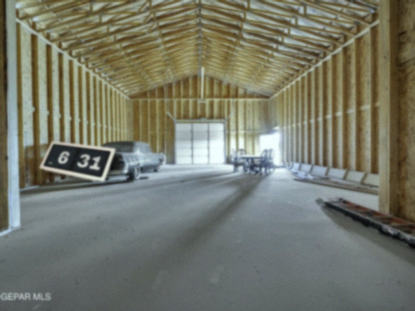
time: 6:31
